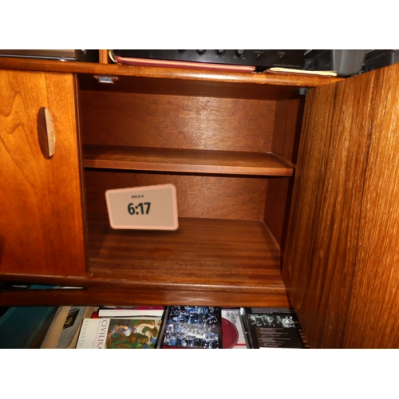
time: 6:17
